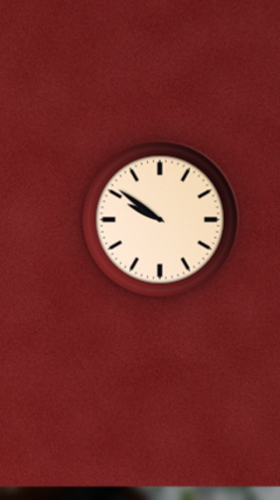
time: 9:51
